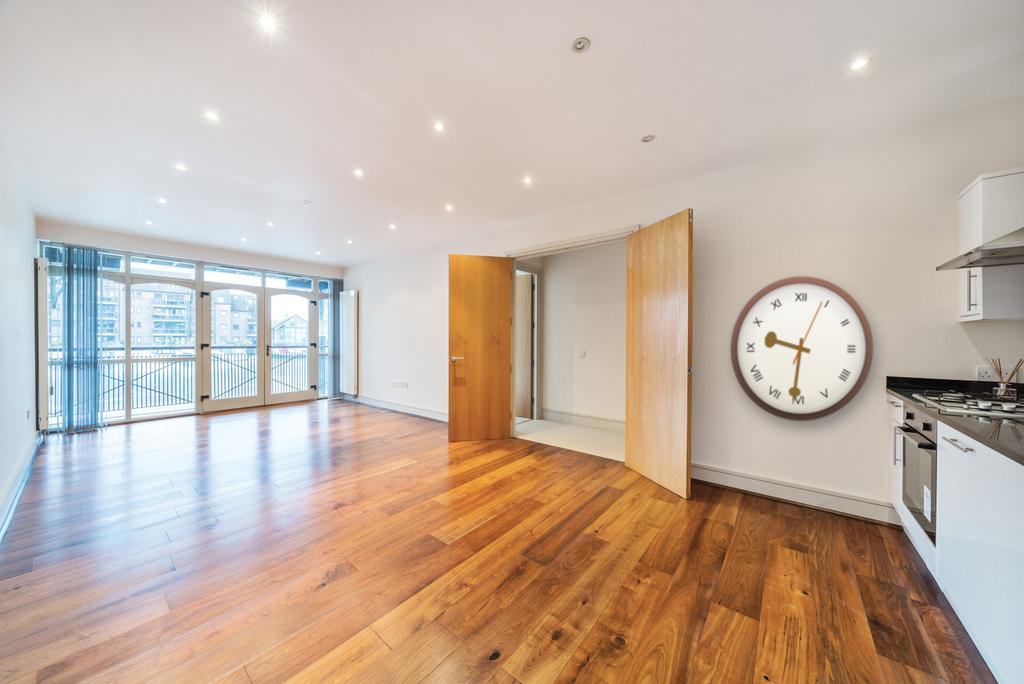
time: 9:31:04
